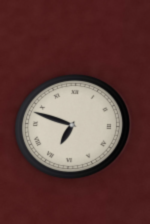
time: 6:48
